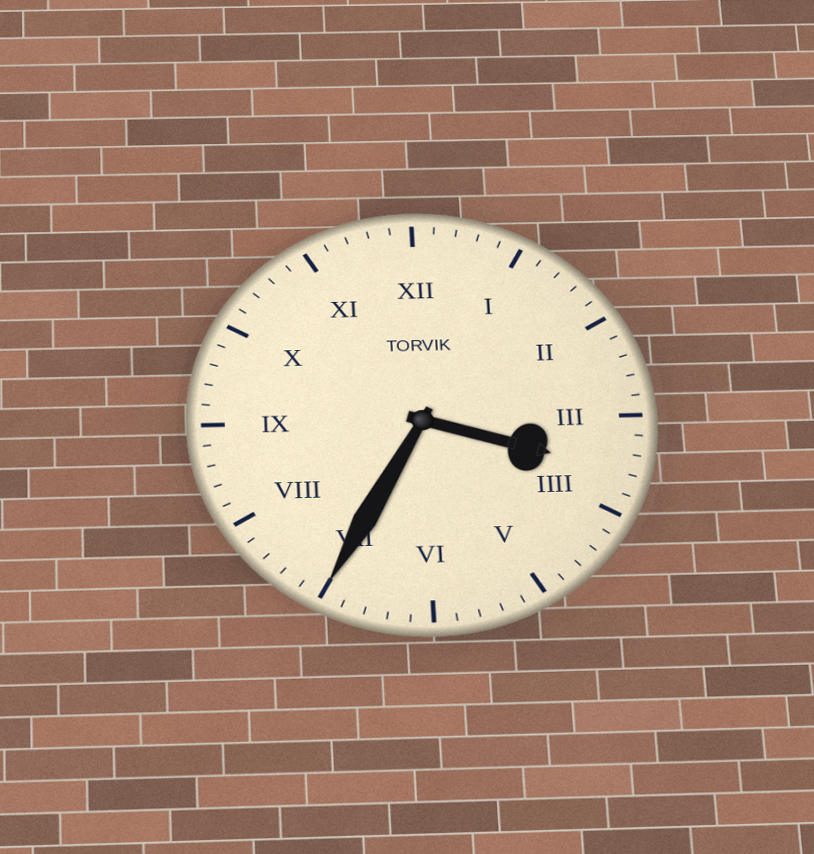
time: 3:35
